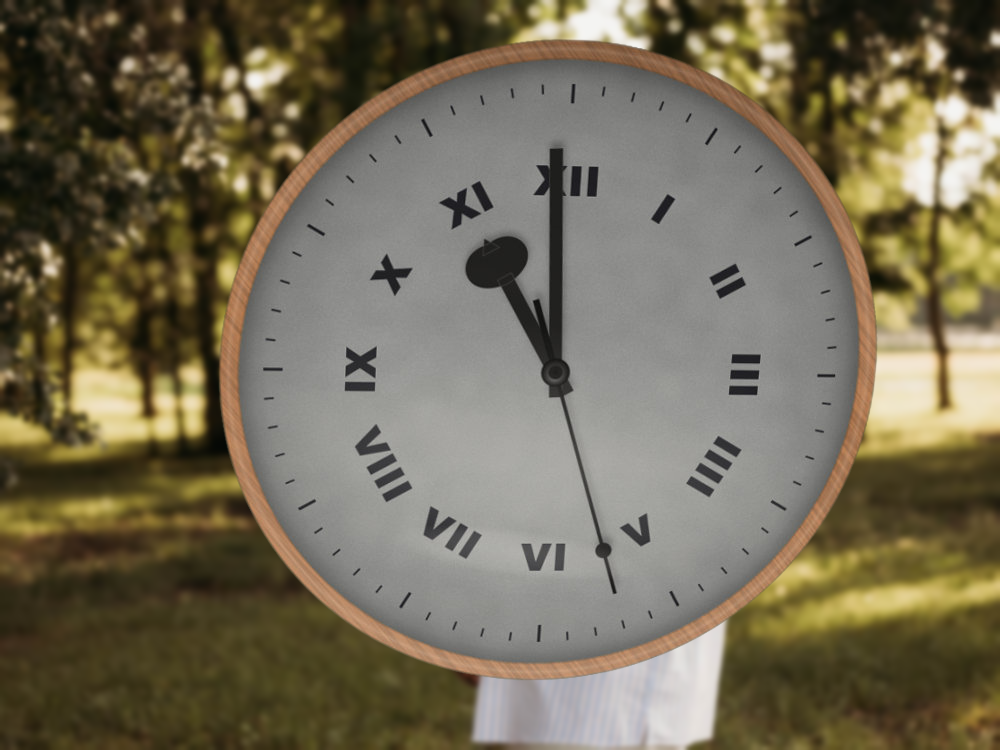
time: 10:59:27
